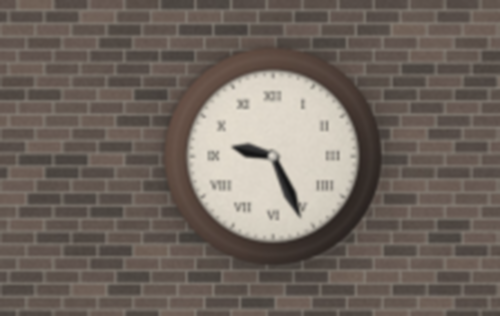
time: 9:26
